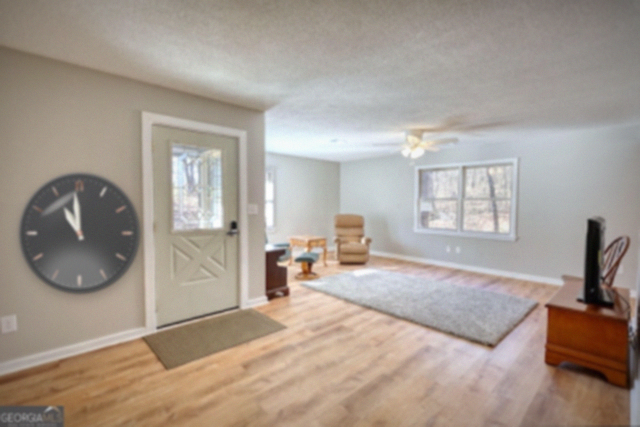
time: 10:59
